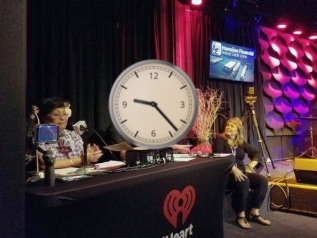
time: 9:23
